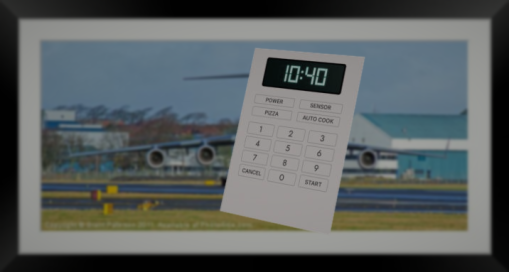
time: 10:40
